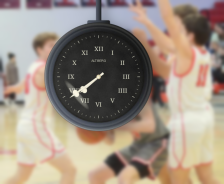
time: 7:39
